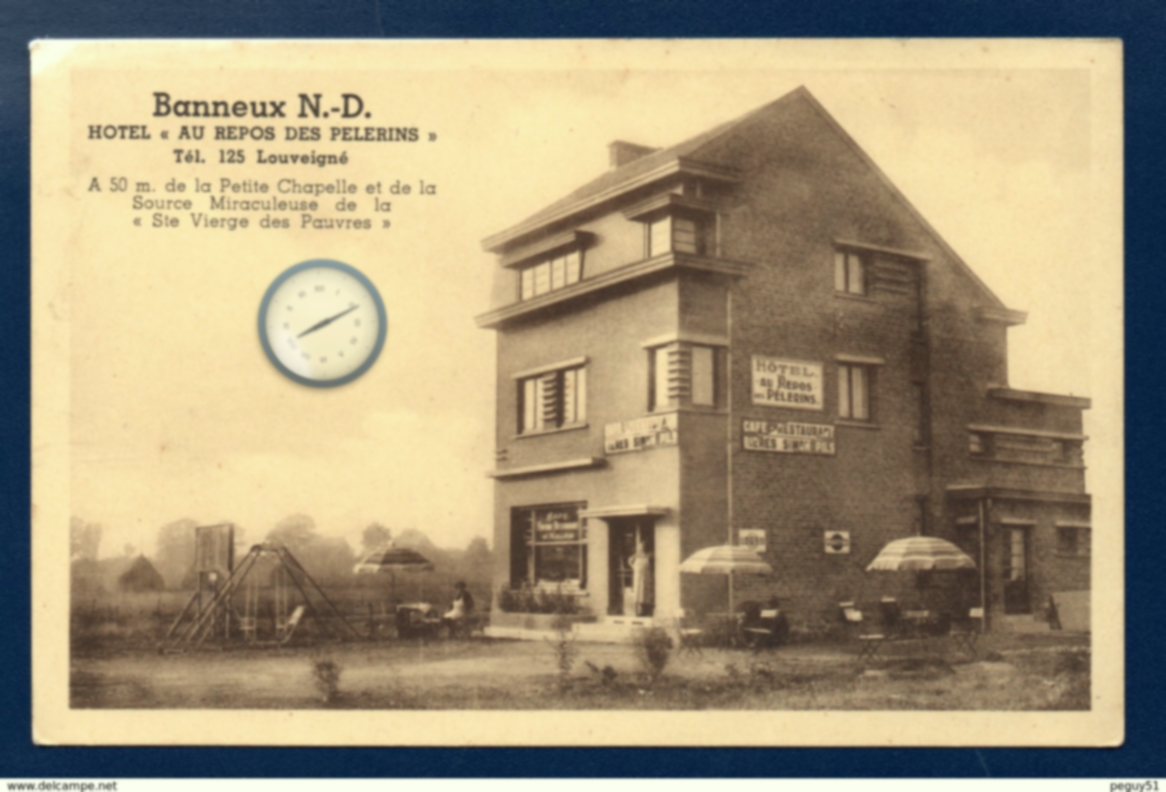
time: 8:11
